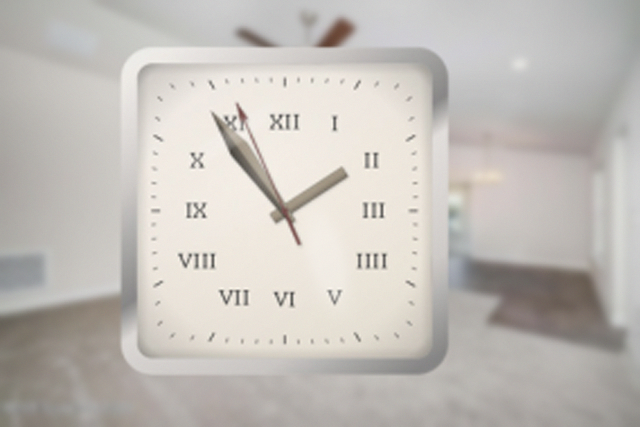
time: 1:53:56
